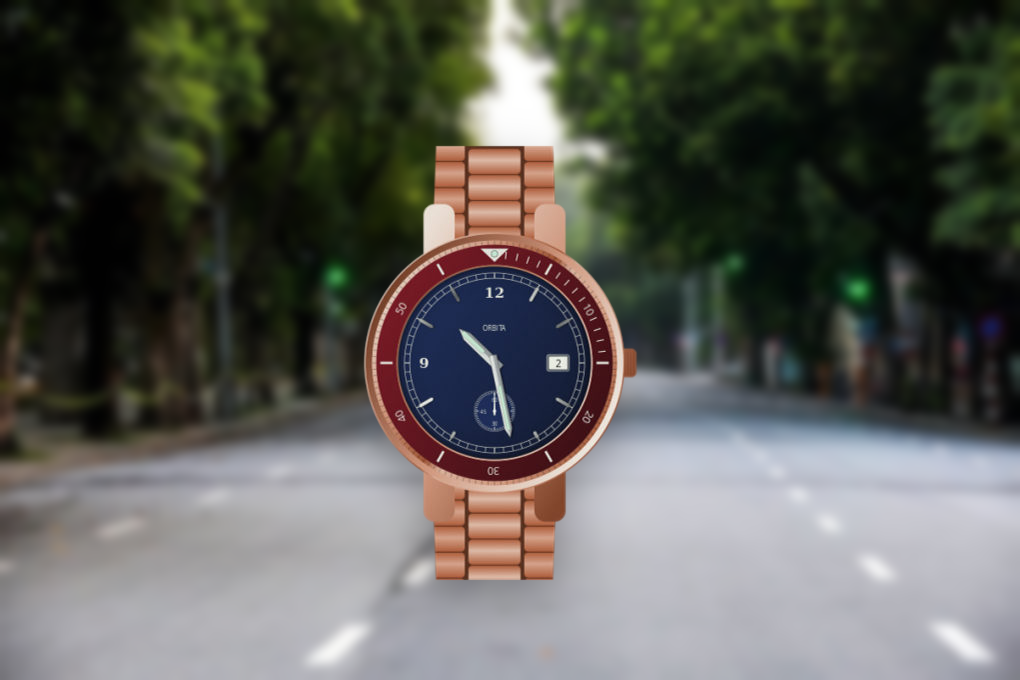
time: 10:28
